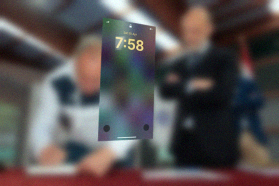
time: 7:58
